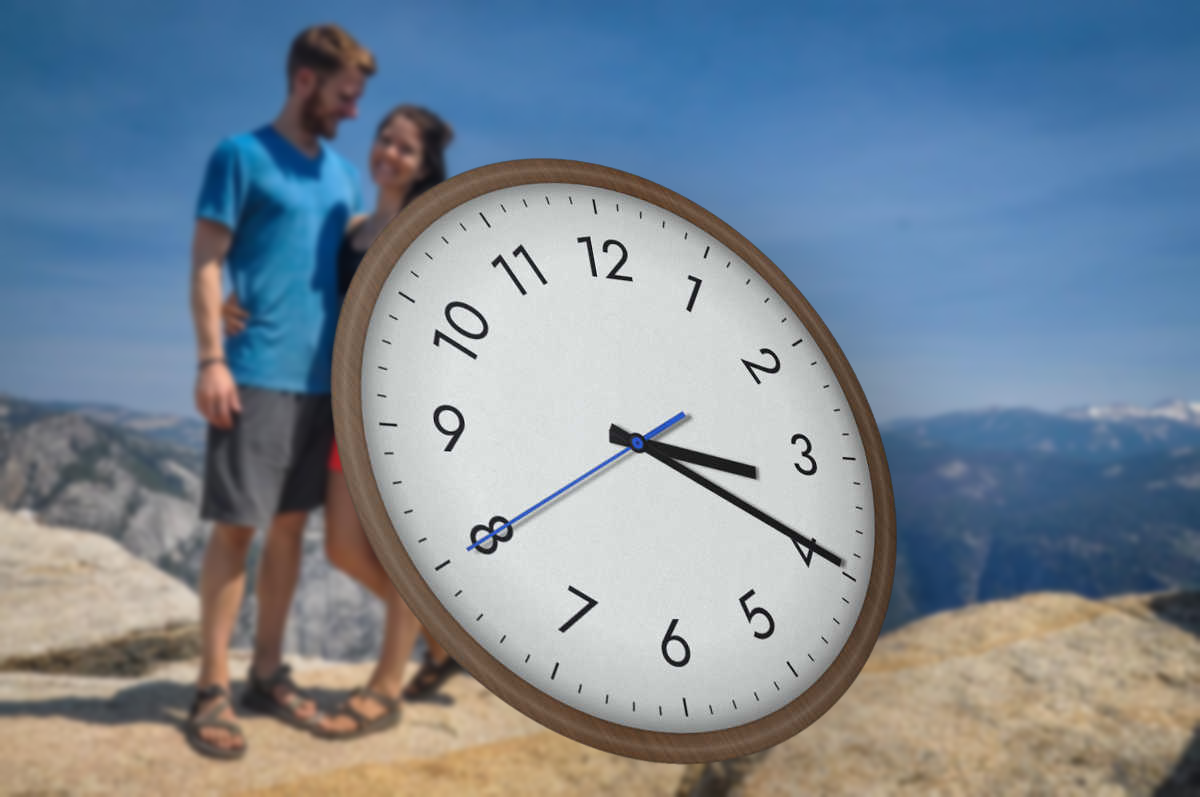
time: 3:19:40
